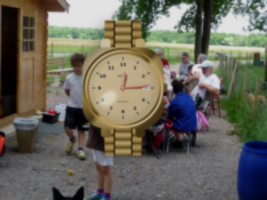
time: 12:14
